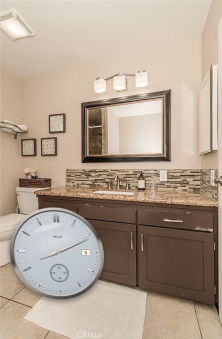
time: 8:11
